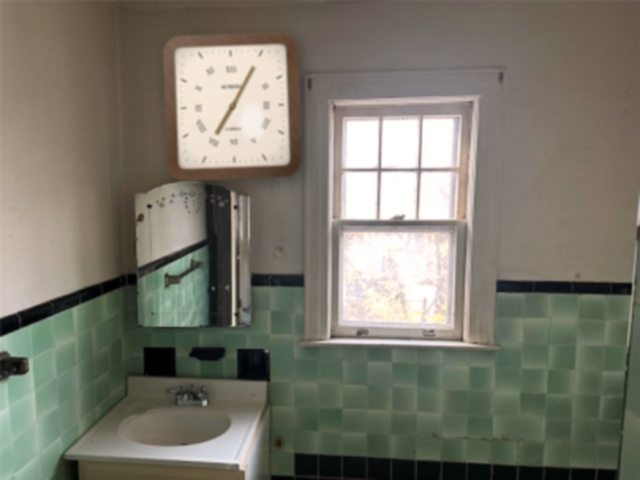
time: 7:05
